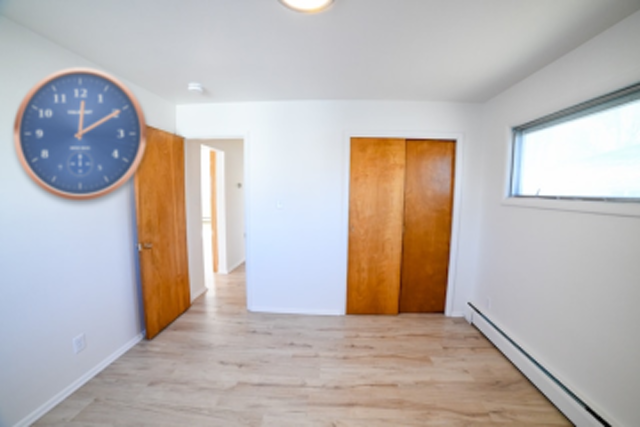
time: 12:10
